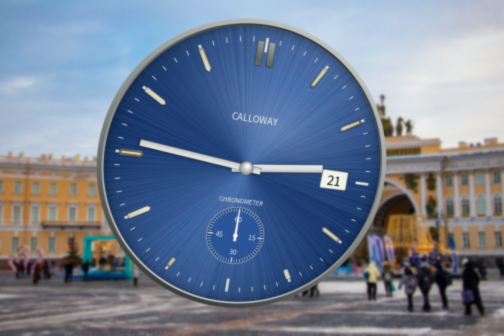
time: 2:46
